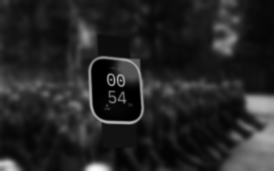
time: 0:54
